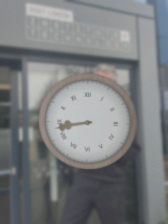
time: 8:43
